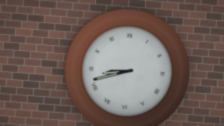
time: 8:42
